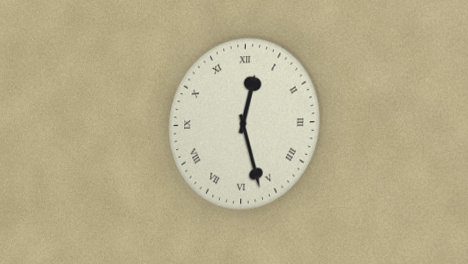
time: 12:27
